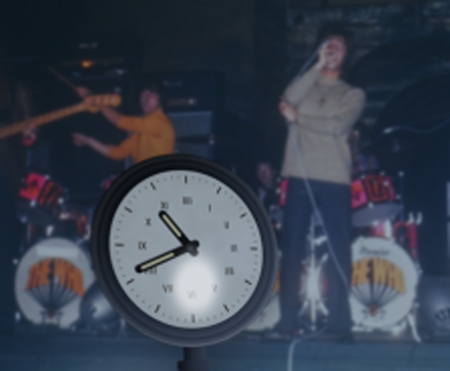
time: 10:41
